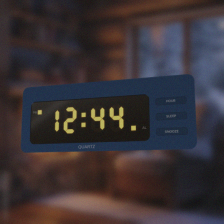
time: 12:44
